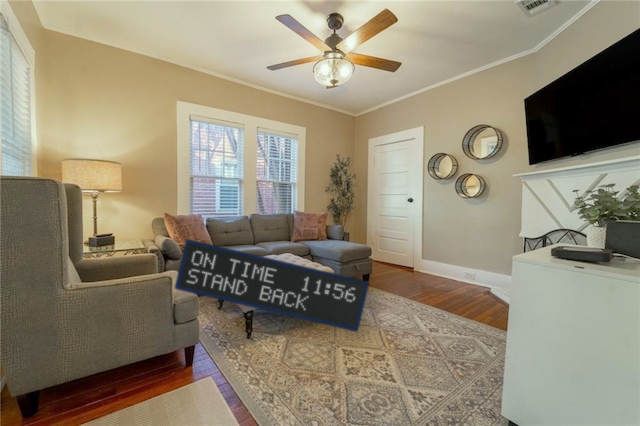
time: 11:56
